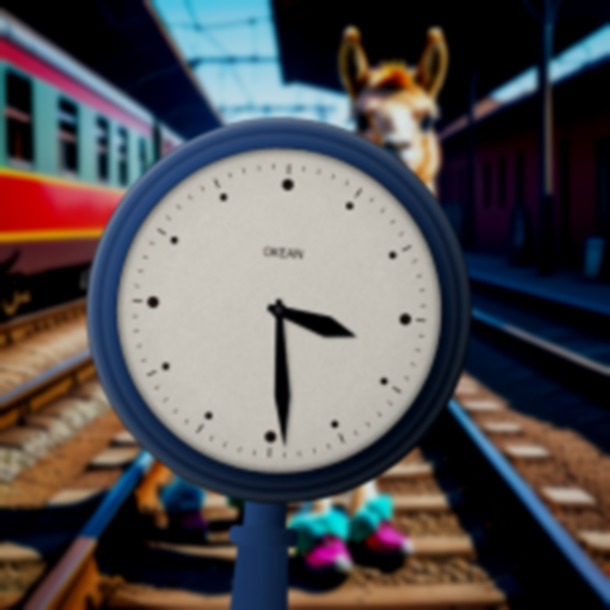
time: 3:29
